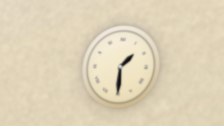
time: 1:30
